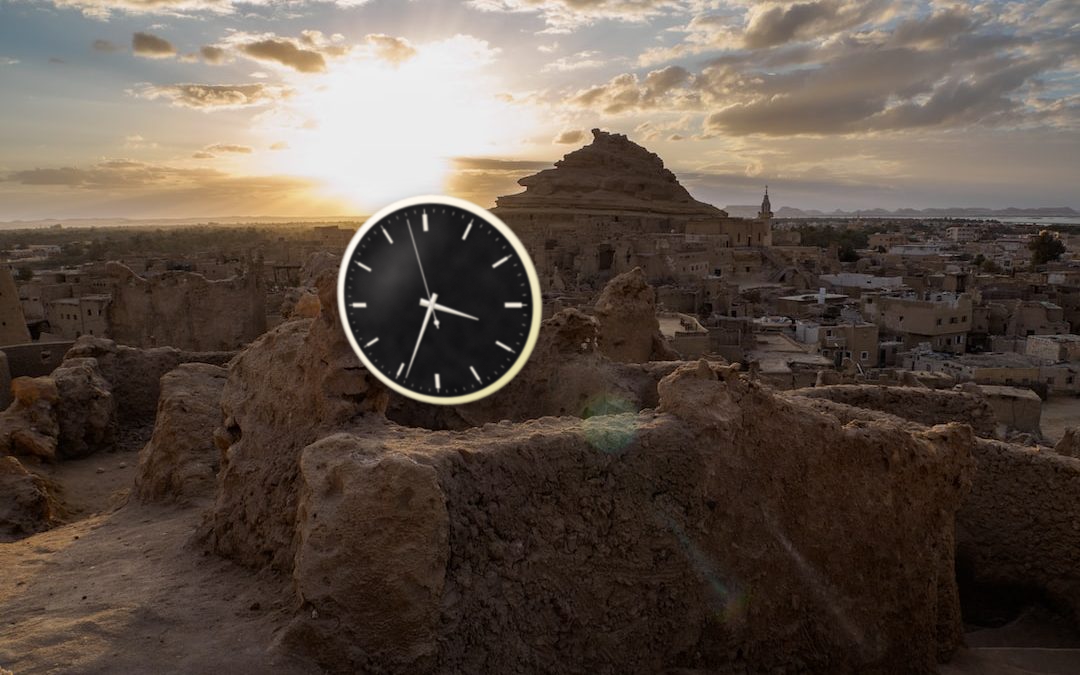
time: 3:33:58
